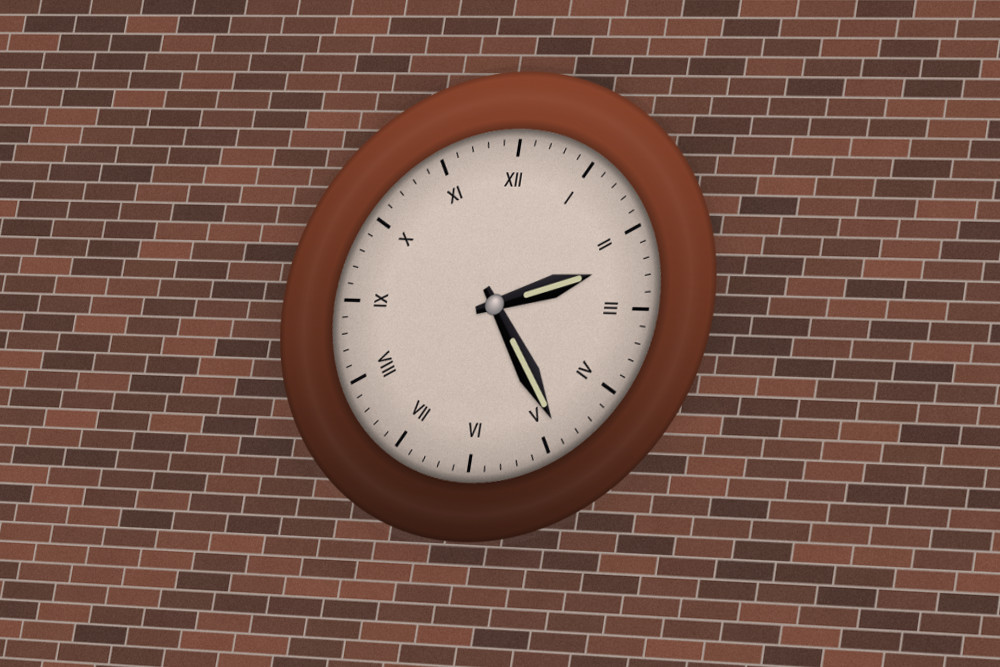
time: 2:24
